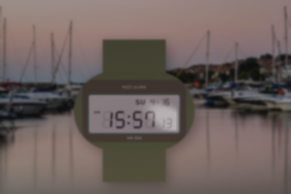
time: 15:57:13
